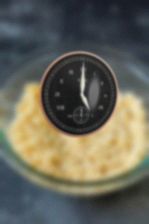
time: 5:00
